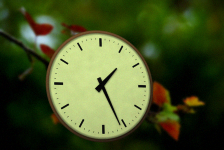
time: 1:26
